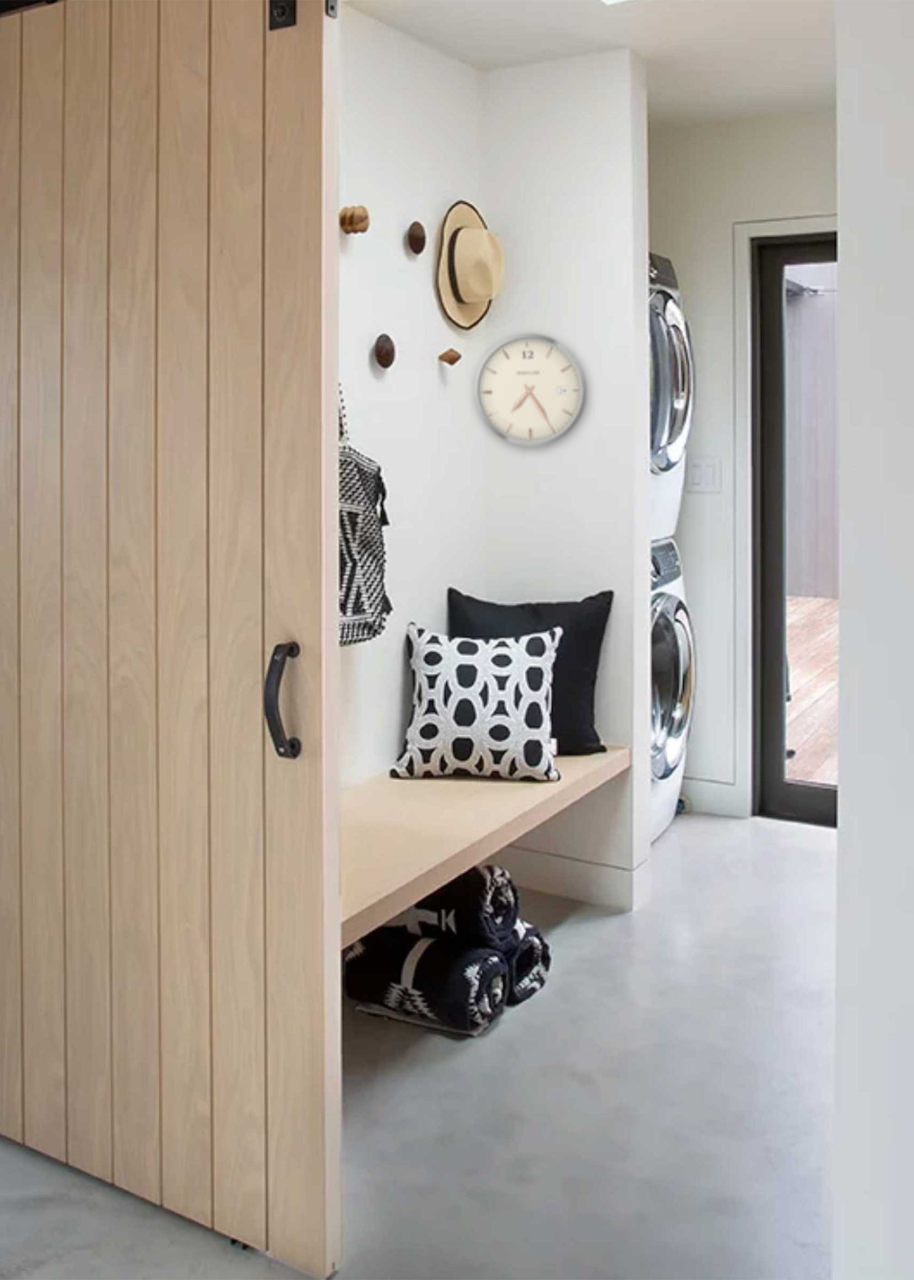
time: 7:25
